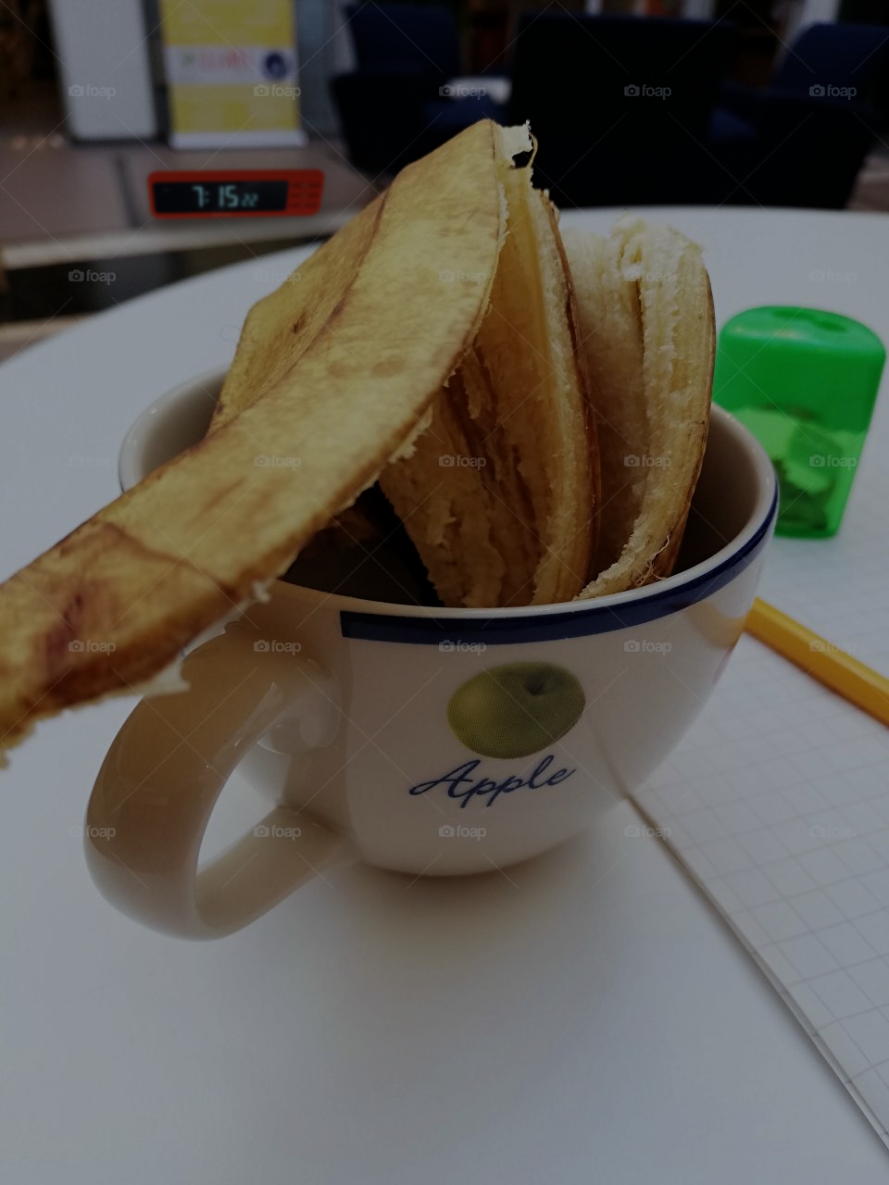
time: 7:15
